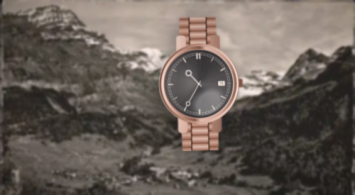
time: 10:35
